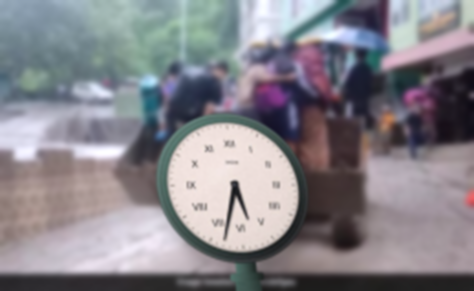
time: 5:33
